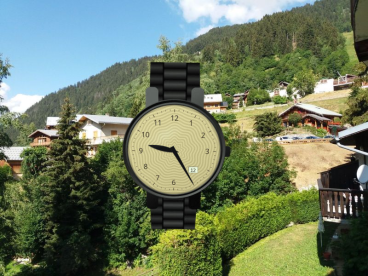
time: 9:25
